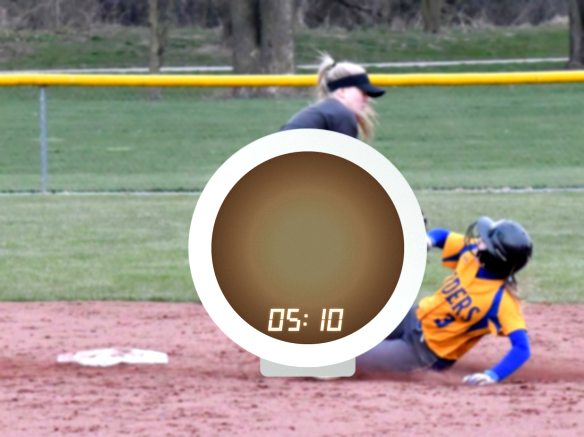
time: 5:10
